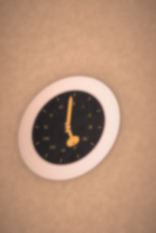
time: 4:59
